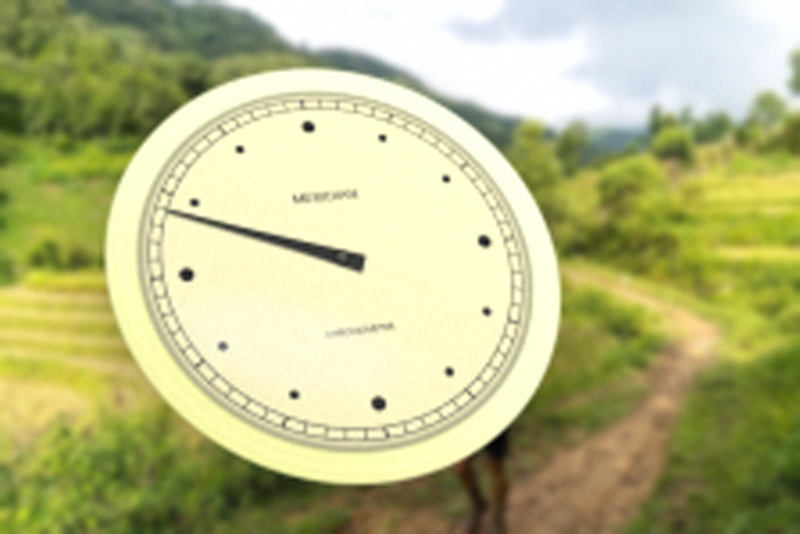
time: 9:49
